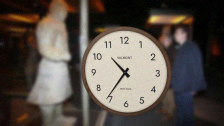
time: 10:36
